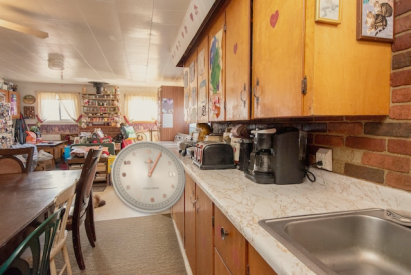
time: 12:05
